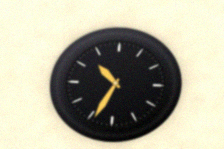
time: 10:34
